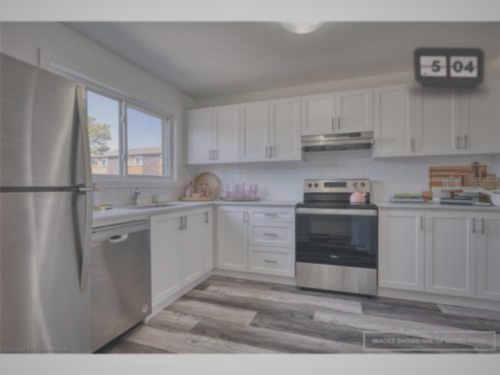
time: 5:04
